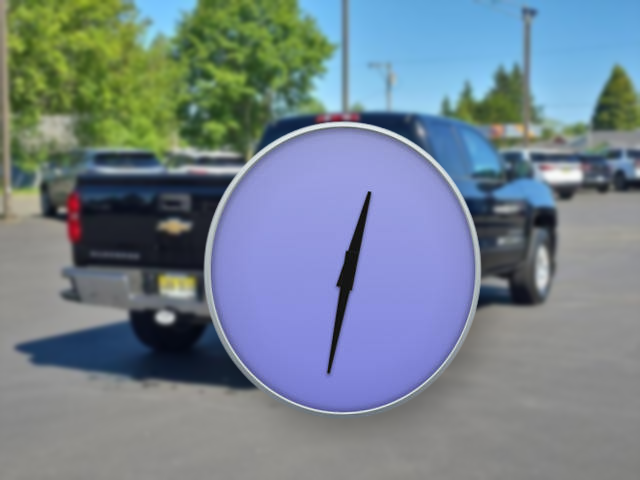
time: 12:32
